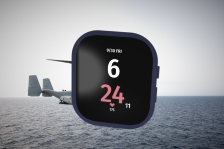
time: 6:24
